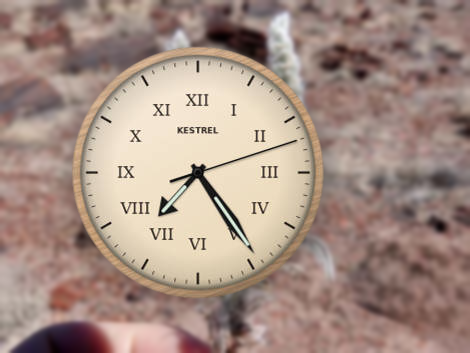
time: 7:24:12
